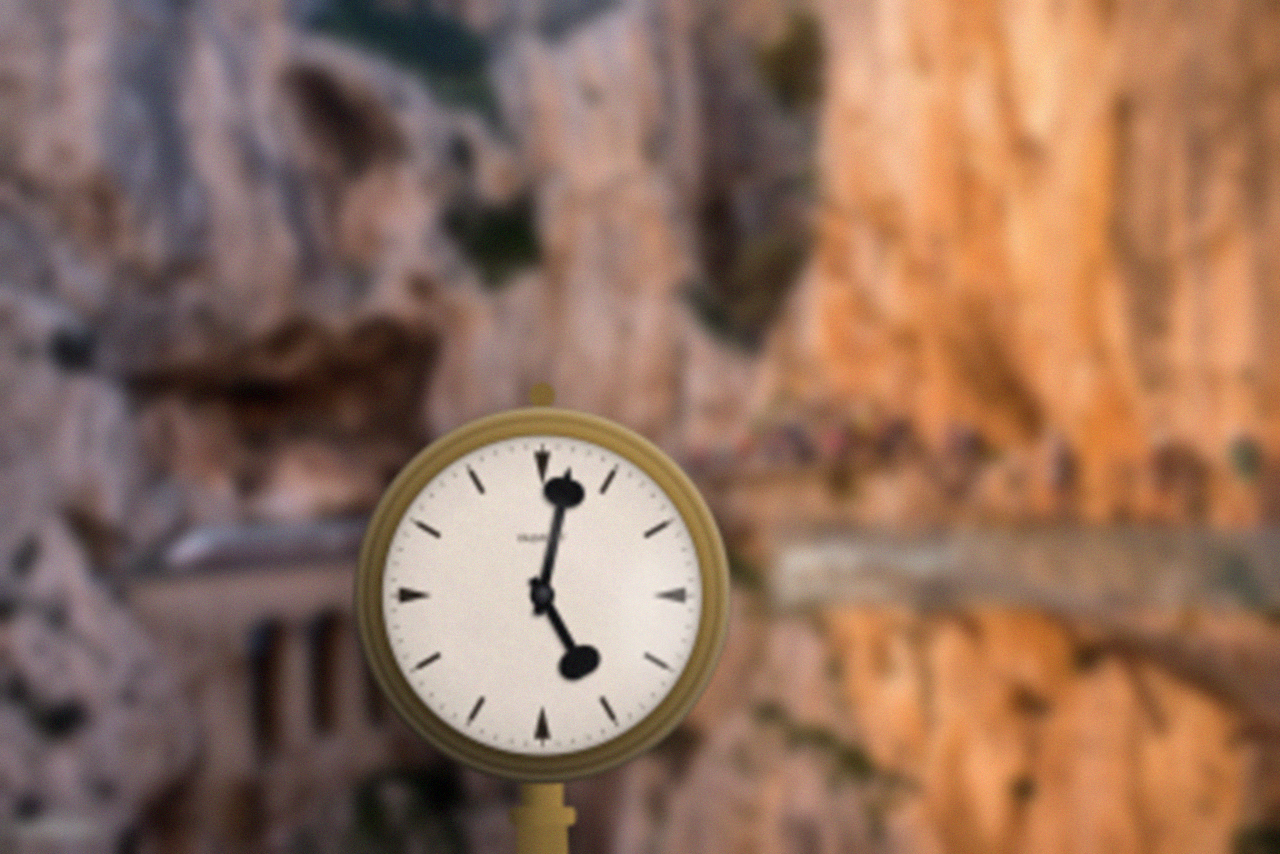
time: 5:02
